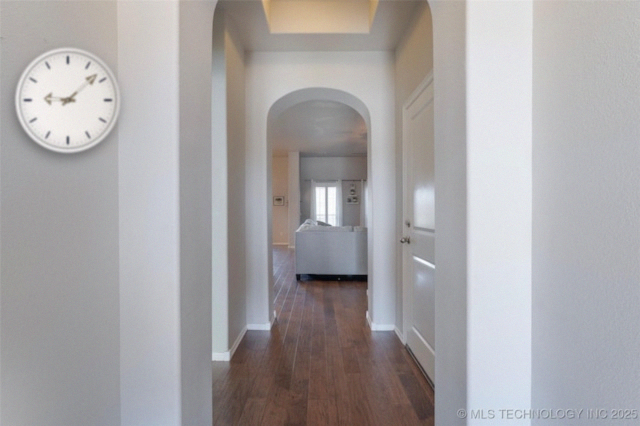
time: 9:08
